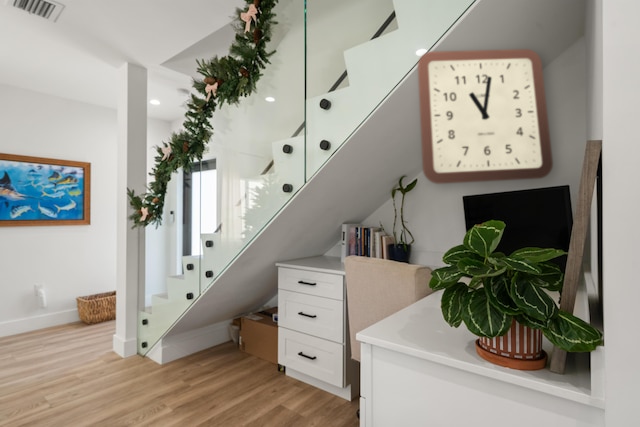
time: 11:02
